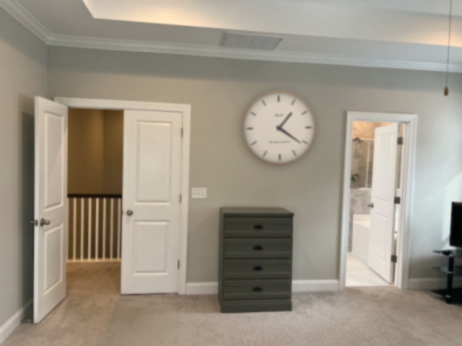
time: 1:21
